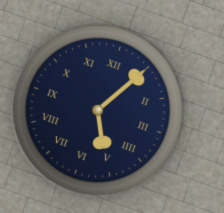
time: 5:05
